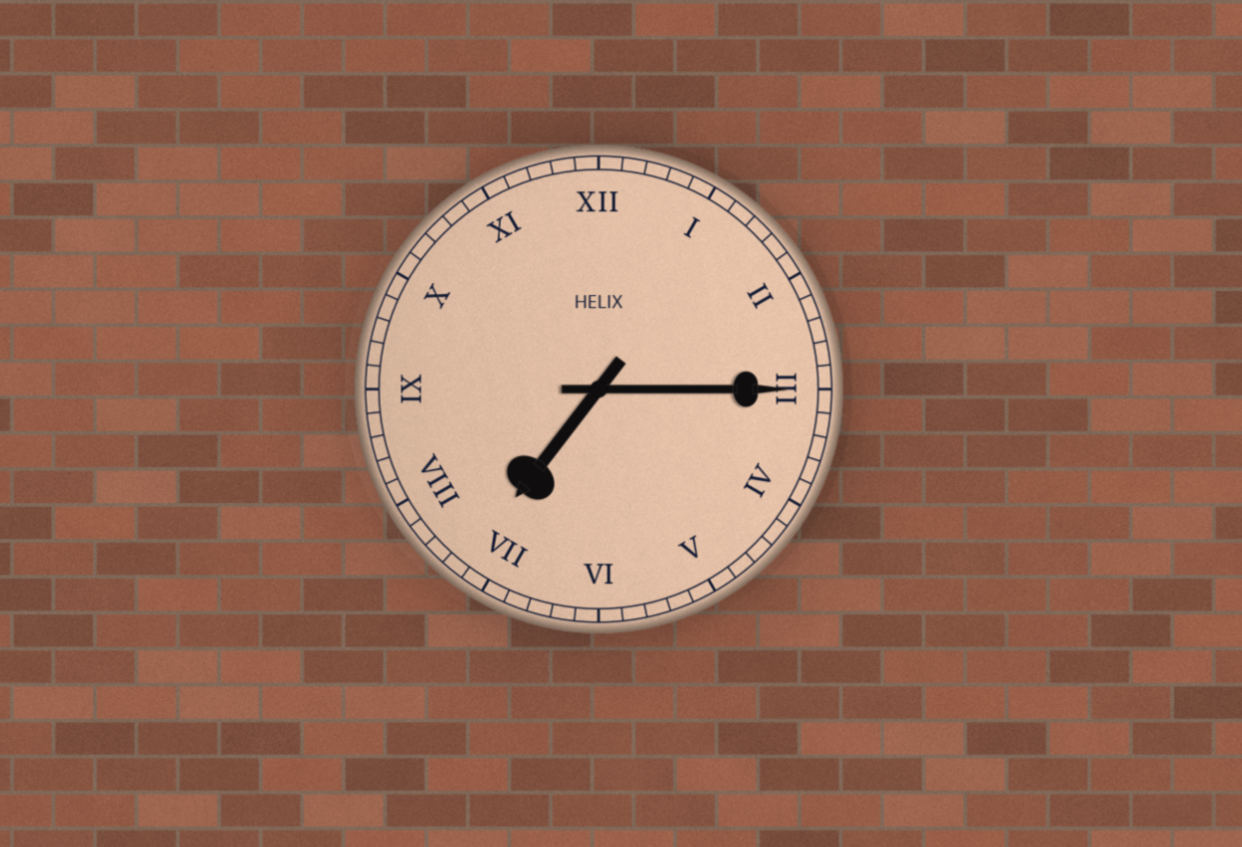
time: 7:15
